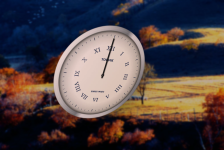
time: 12:00
